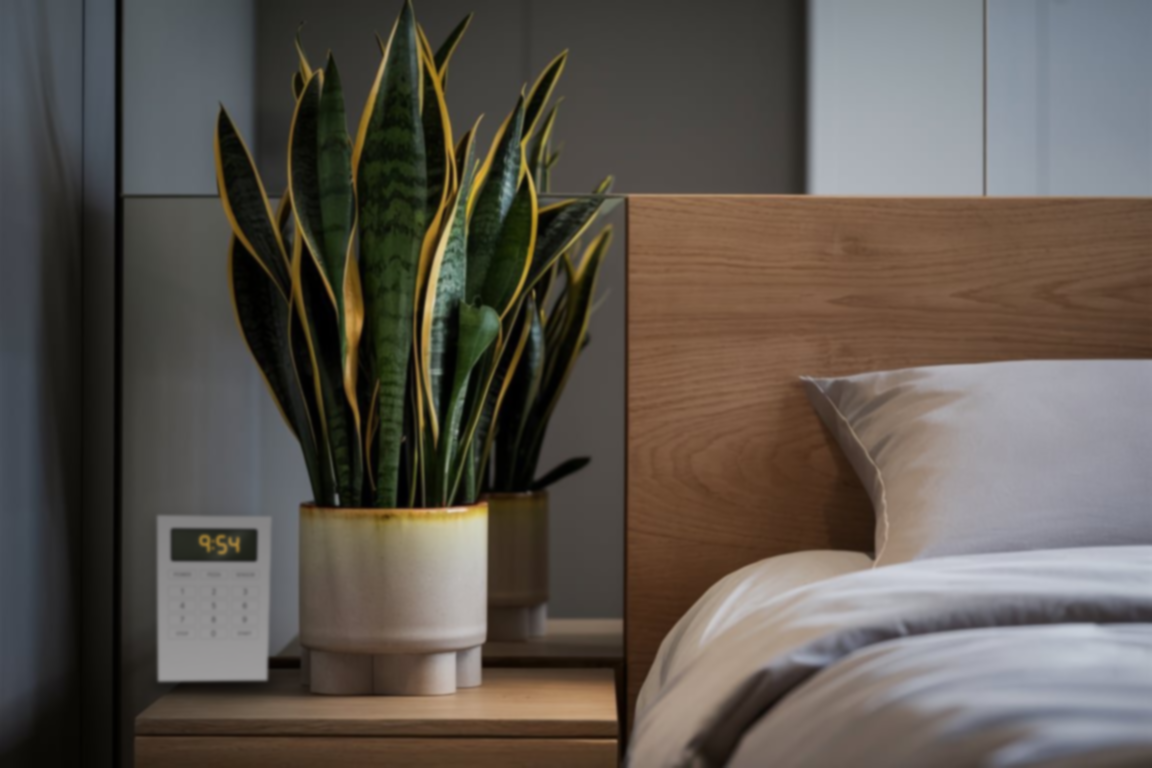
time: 9:54
